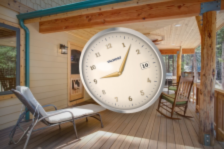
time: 9:07
